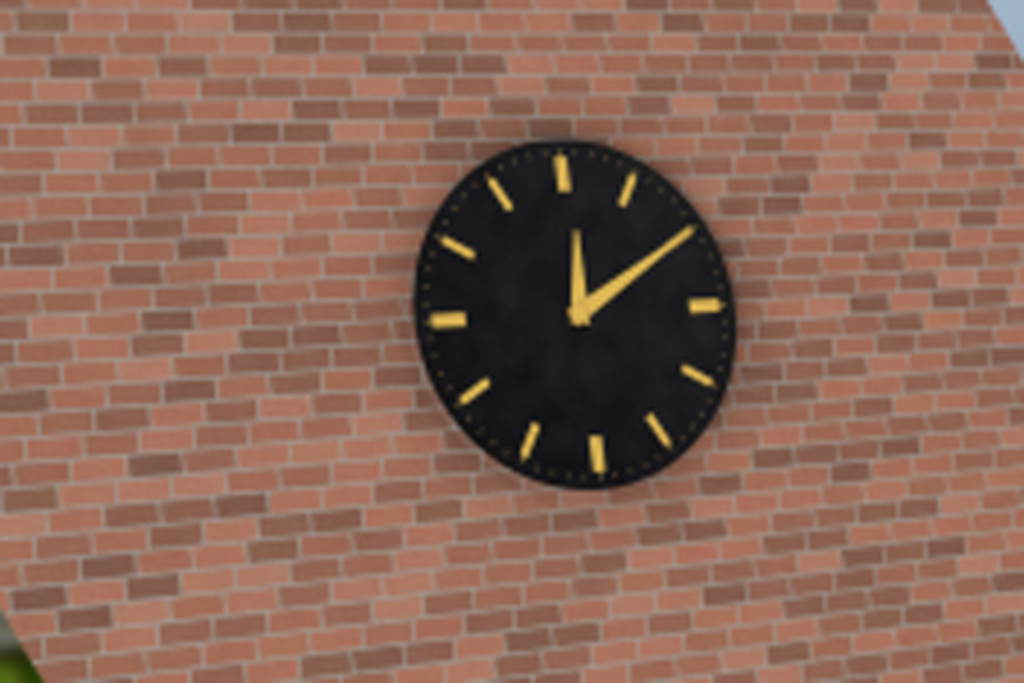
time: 12:10
